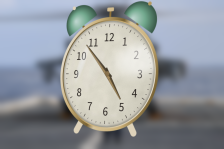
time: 4:53
